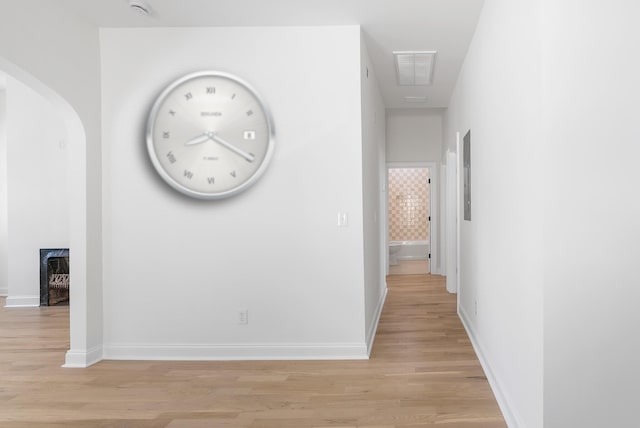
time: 8:20
